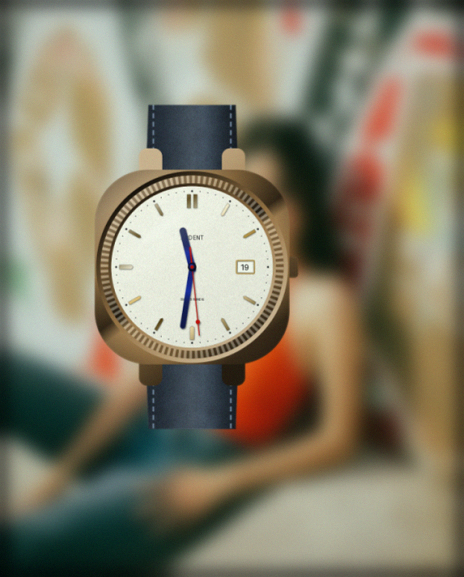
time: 11:31:29
